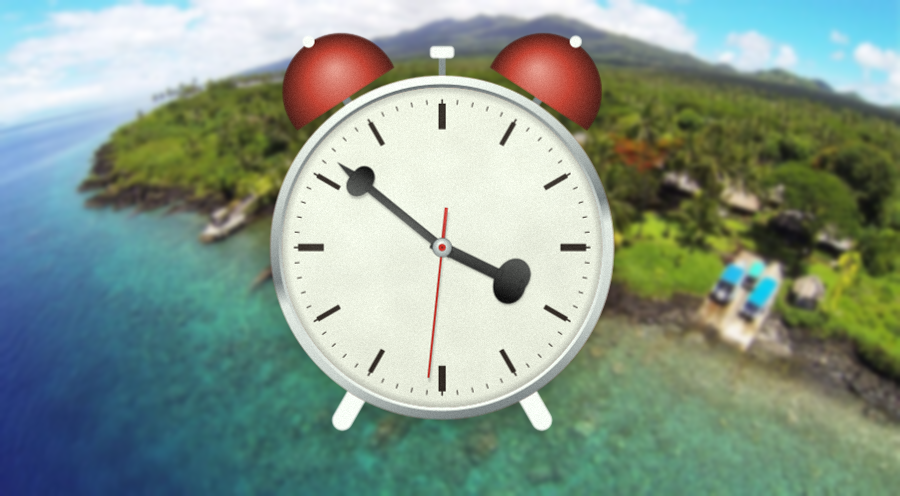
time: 3:51:31
